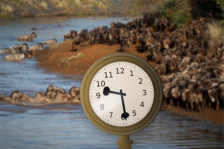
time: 9:29
